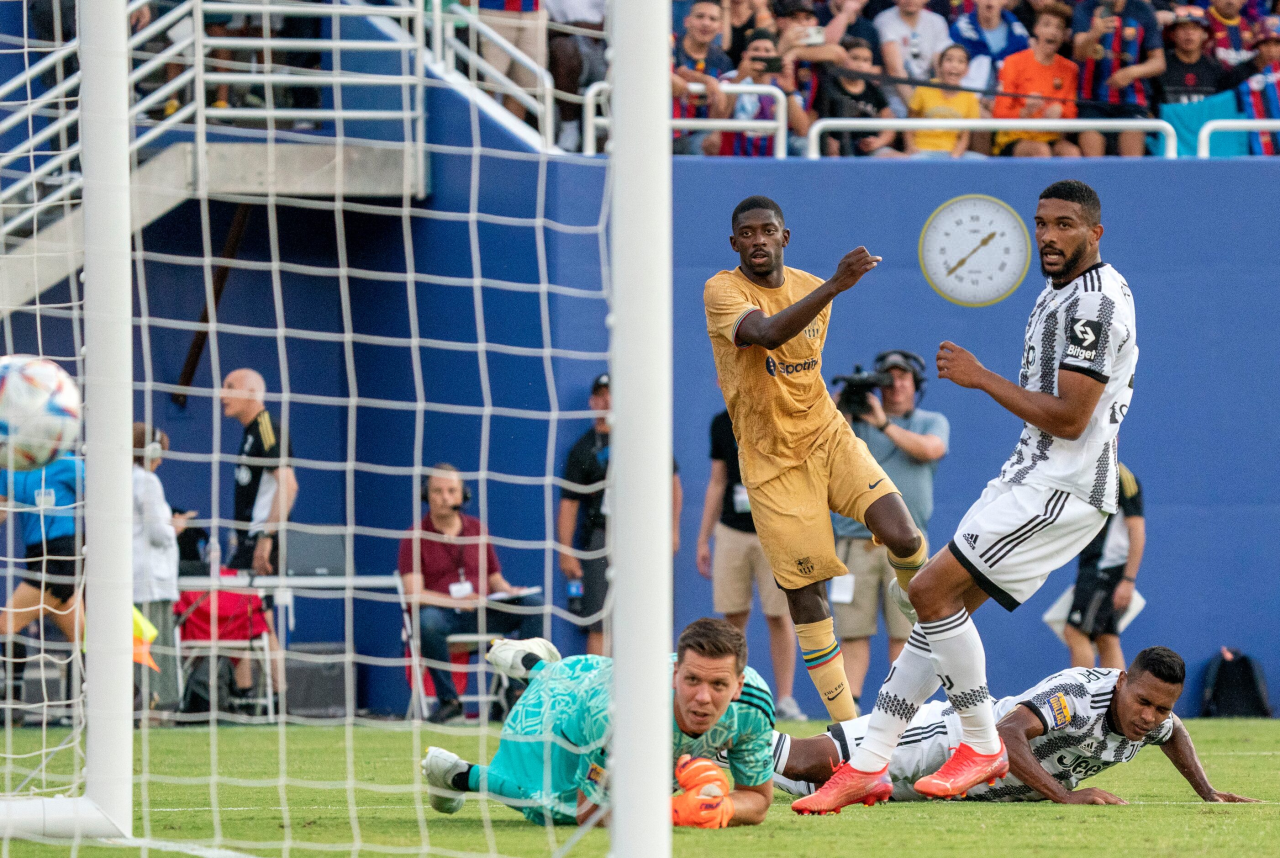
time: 1:38
